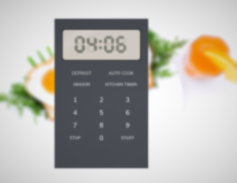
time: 4:06
